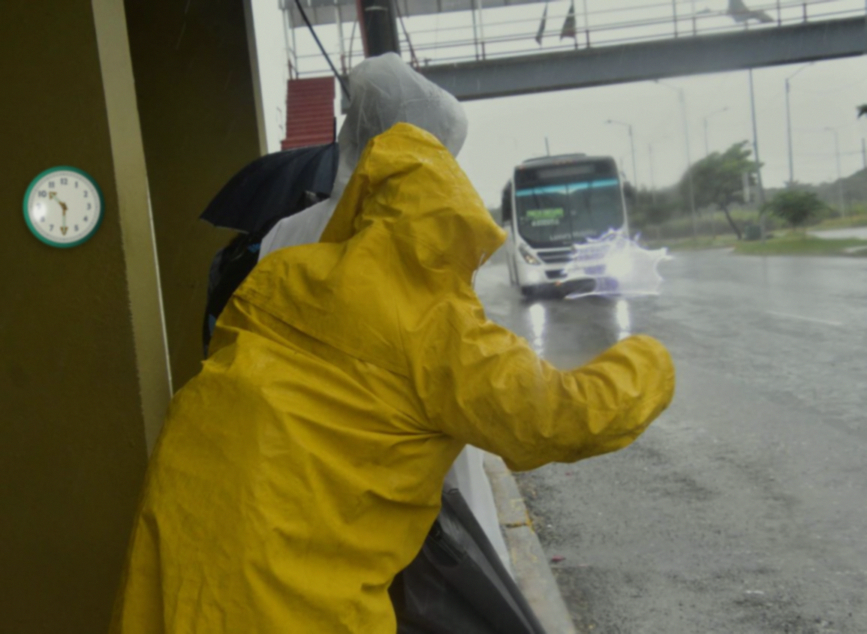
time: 10:30
